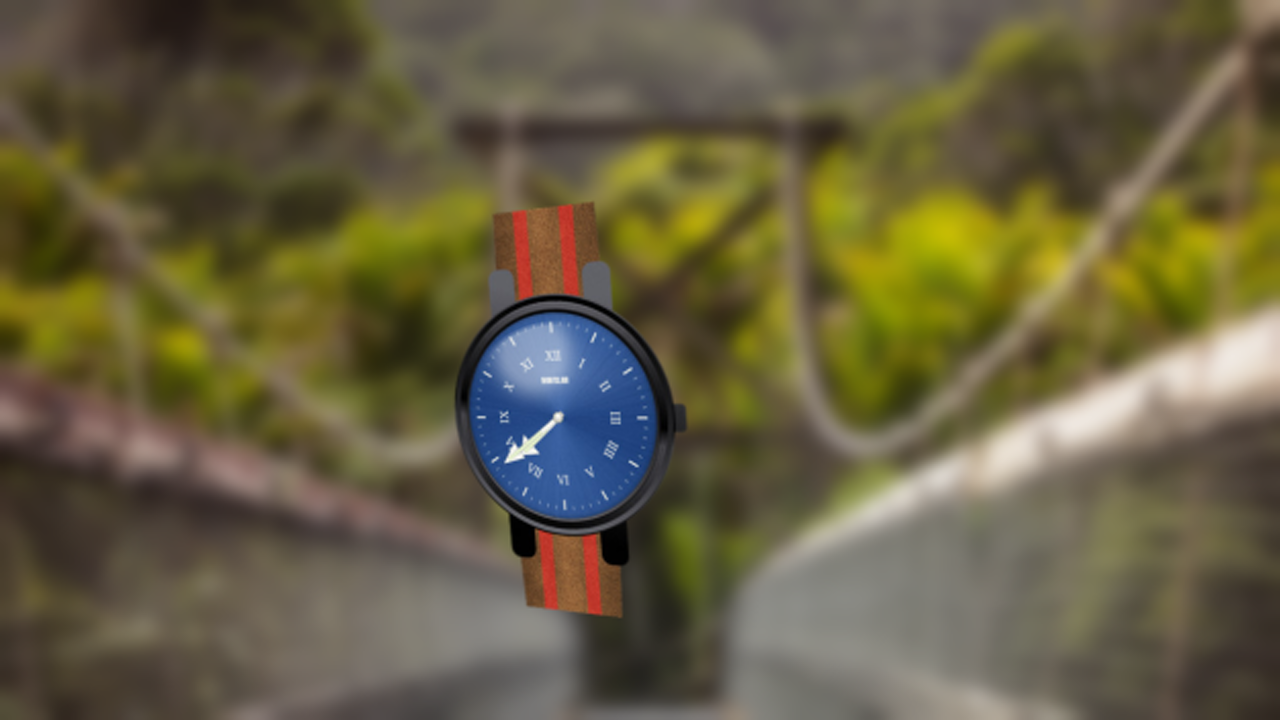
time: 7:39
